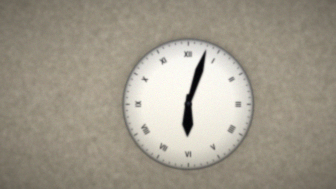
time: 6:03
